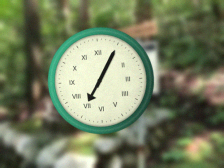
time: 7:05
